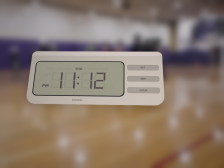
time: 11:12
